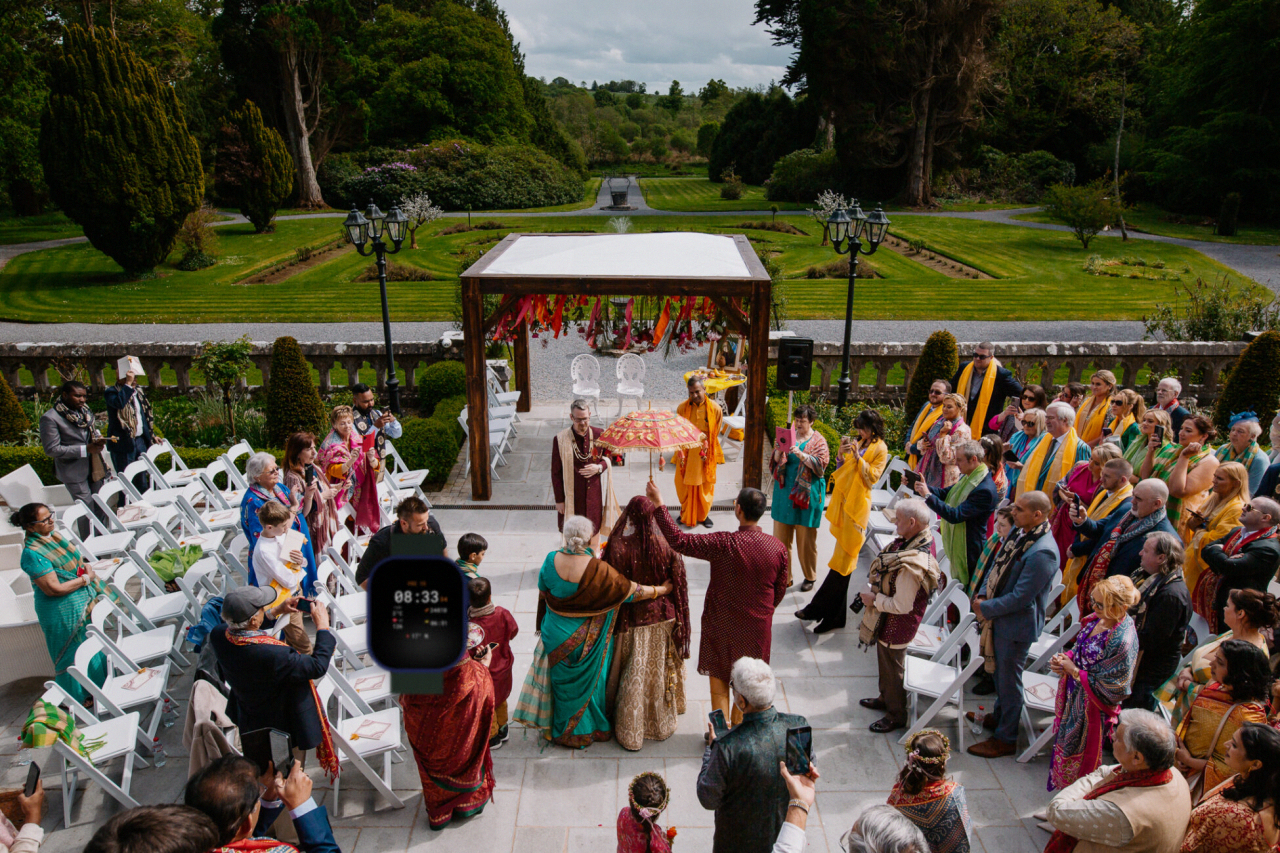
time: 8:33
